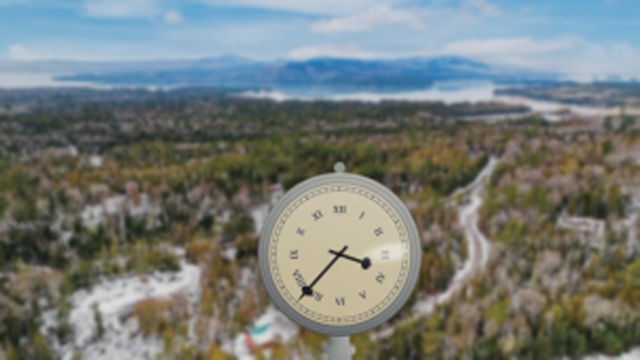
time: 3:37
